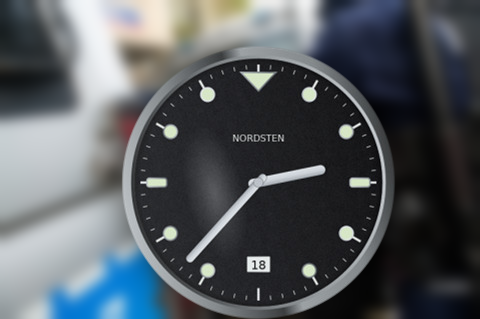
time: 2:37
